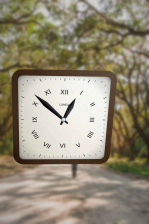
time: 12:52
